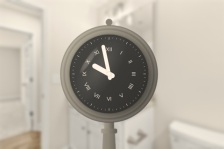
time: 9:58
